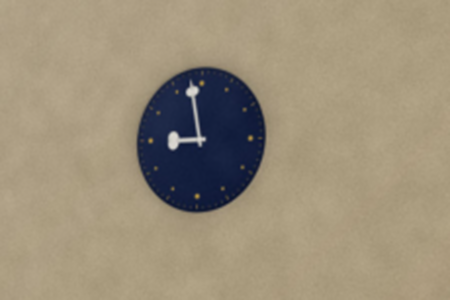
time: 8:58
